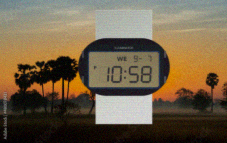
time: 10:58
